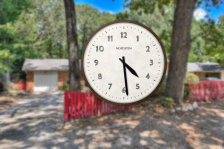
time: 4:29
